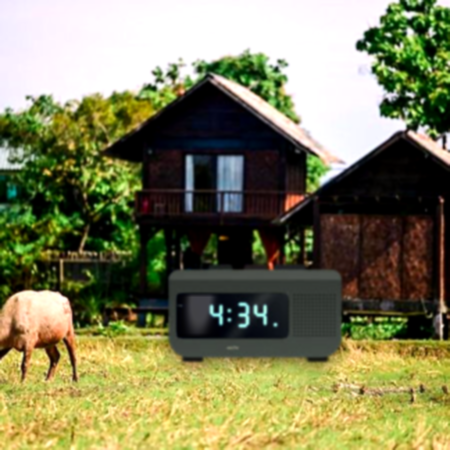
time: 4:34
